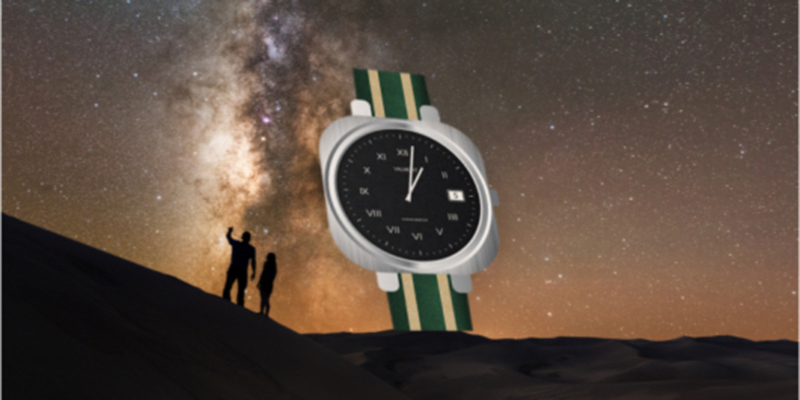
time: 1:02
